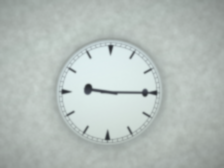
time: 9:15
